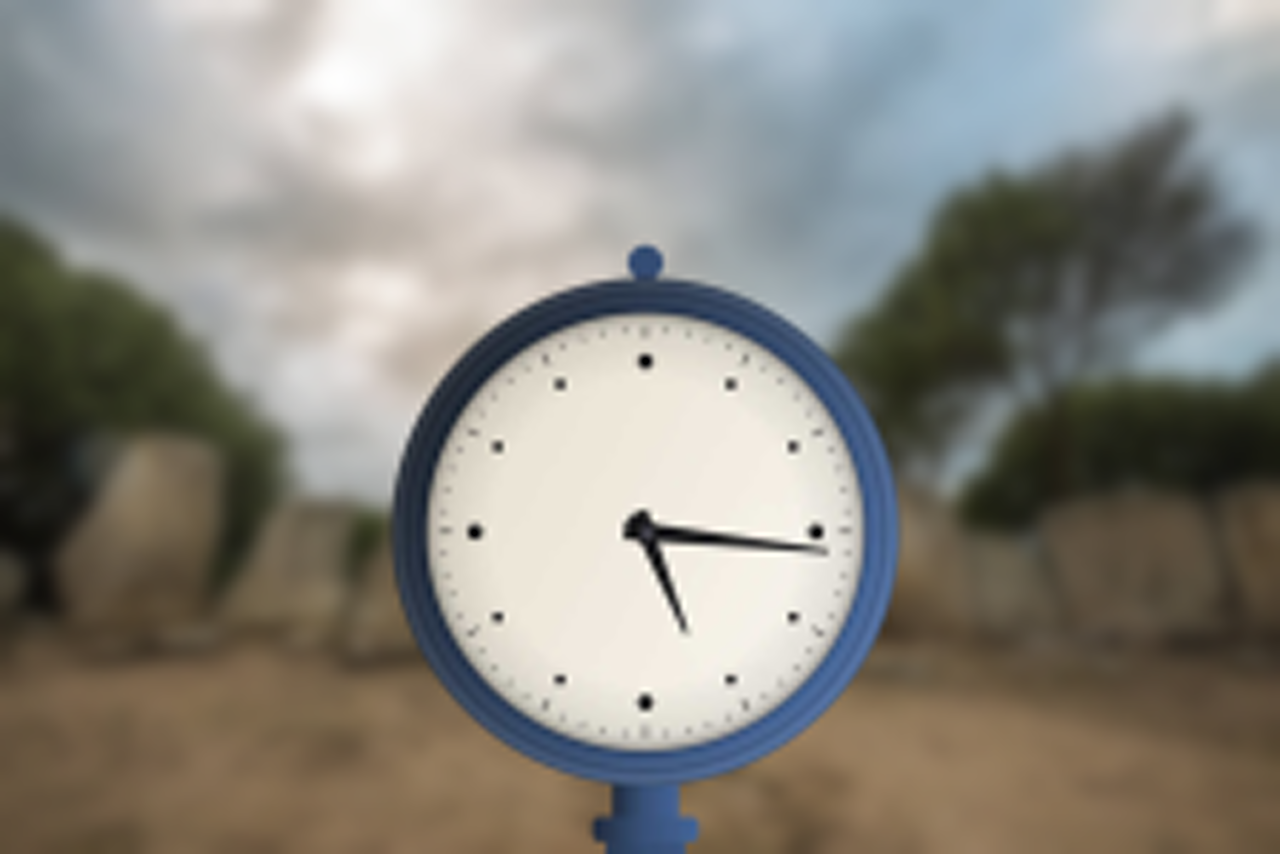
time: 5:16
